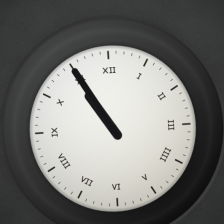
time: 10:55
